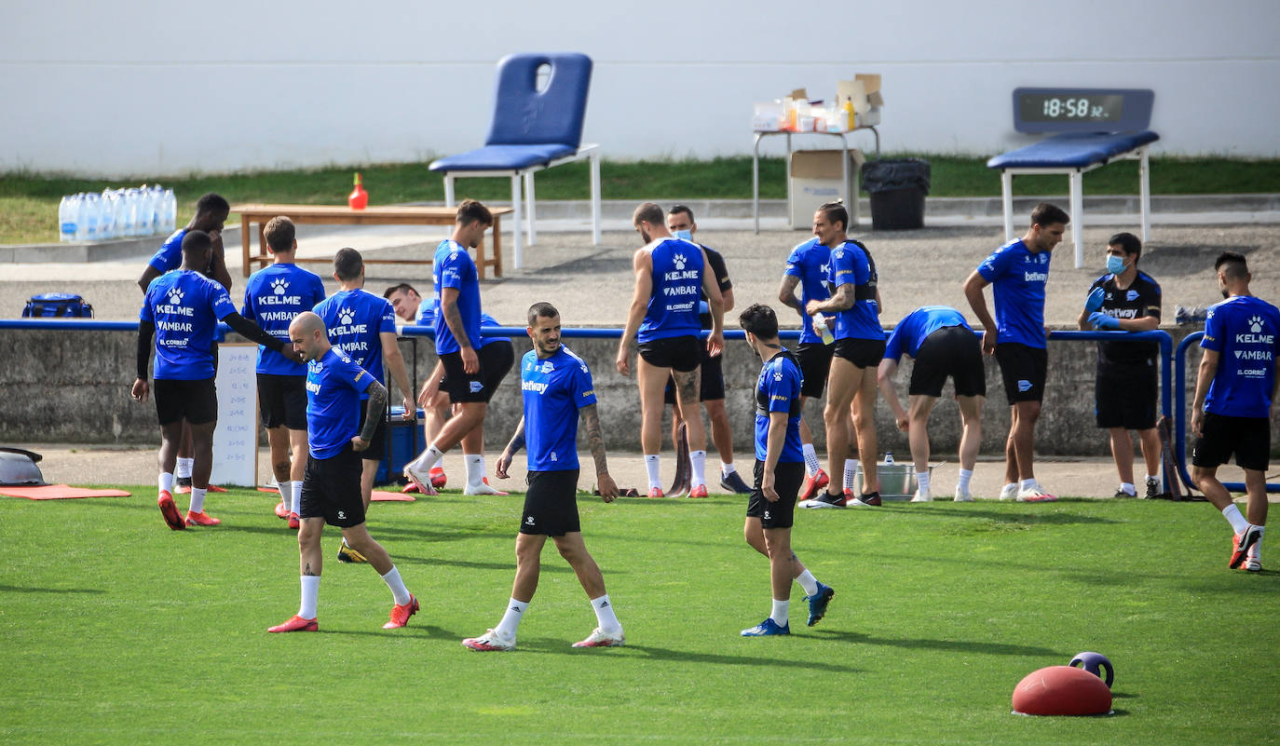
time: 18:58
